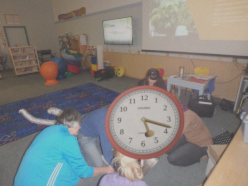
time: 5:18
